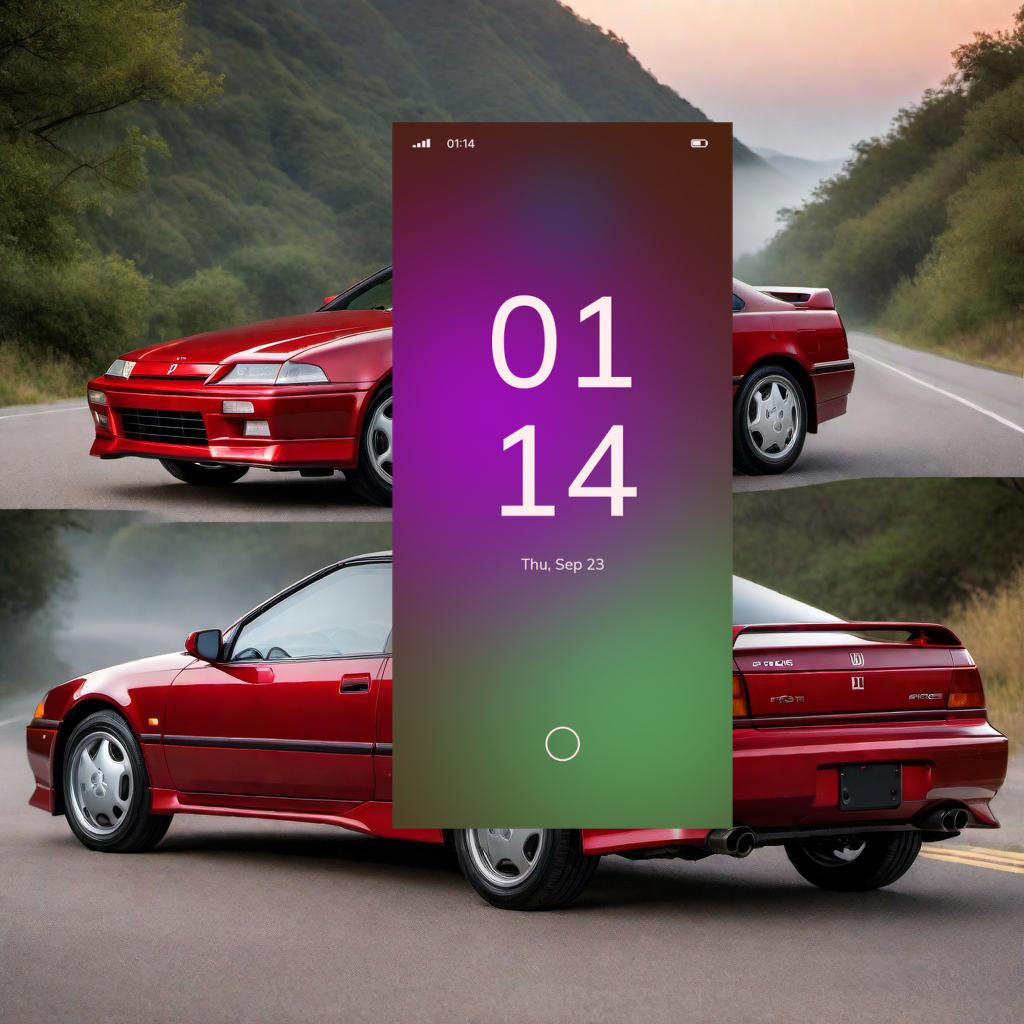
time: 1:14
